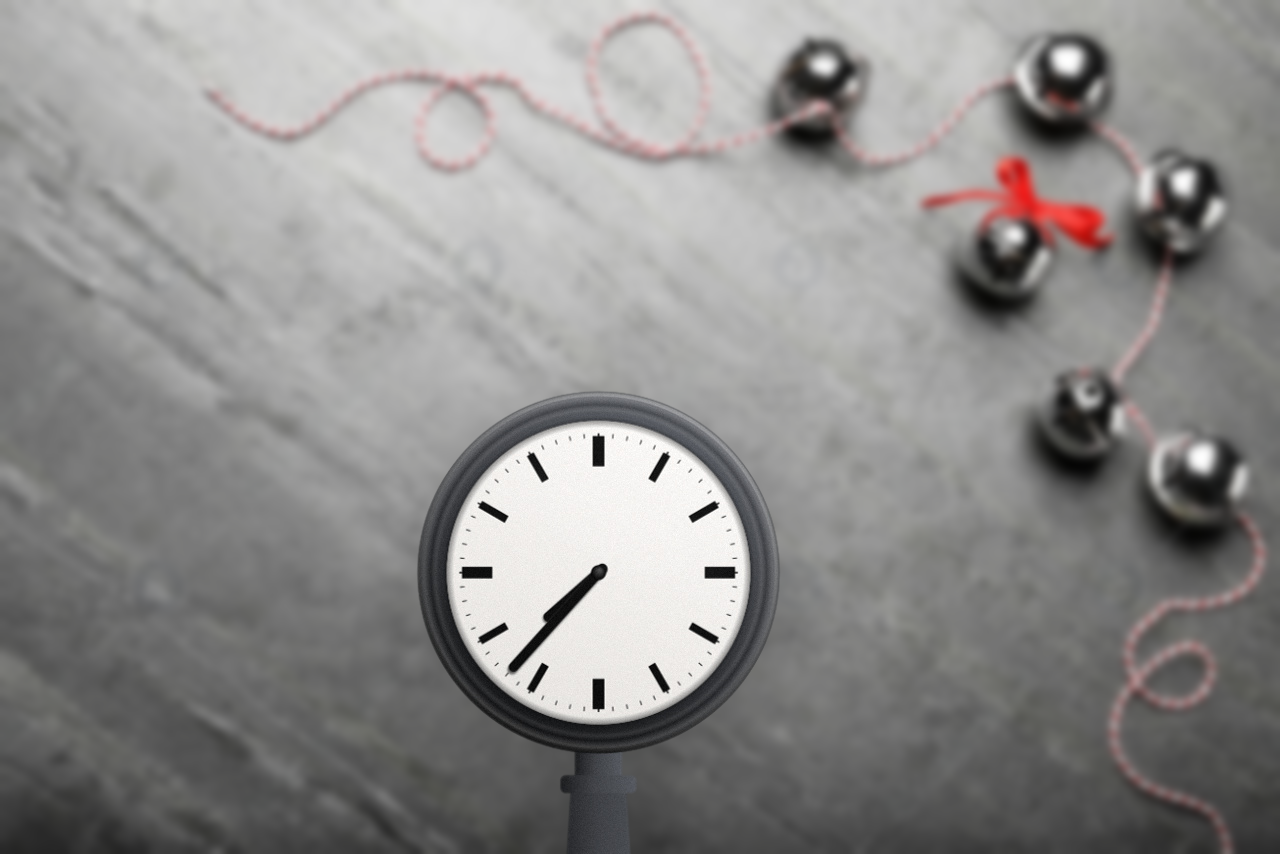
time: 7:37
